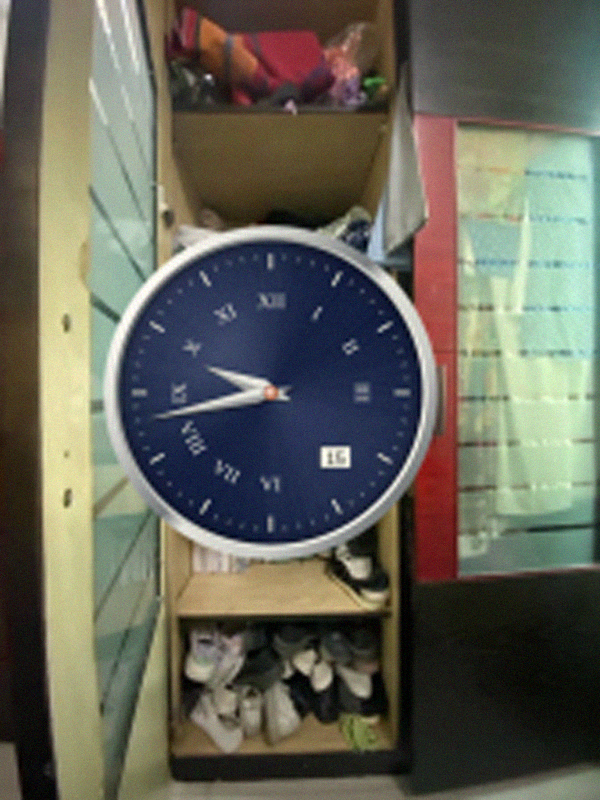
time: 9:43
